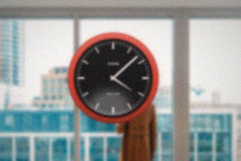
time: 4:08
